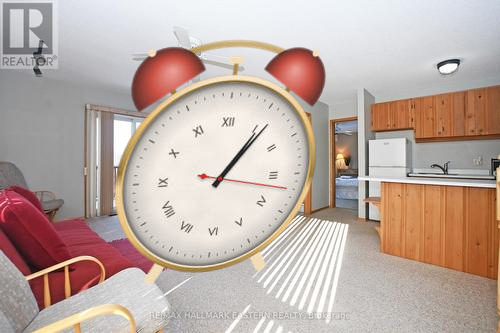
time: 1:06:17
